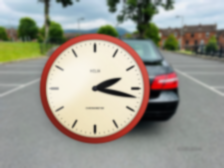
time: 2:17
